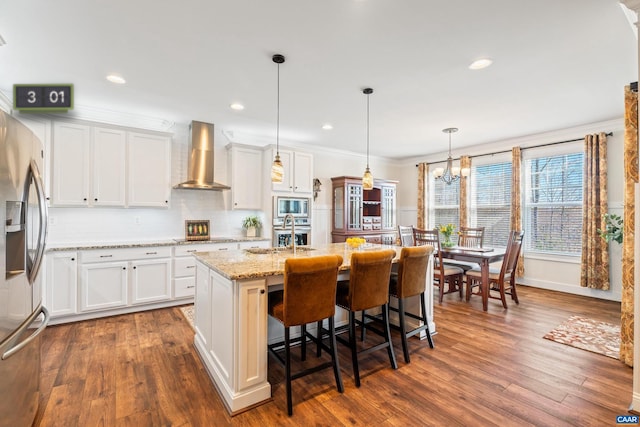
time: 3:01
